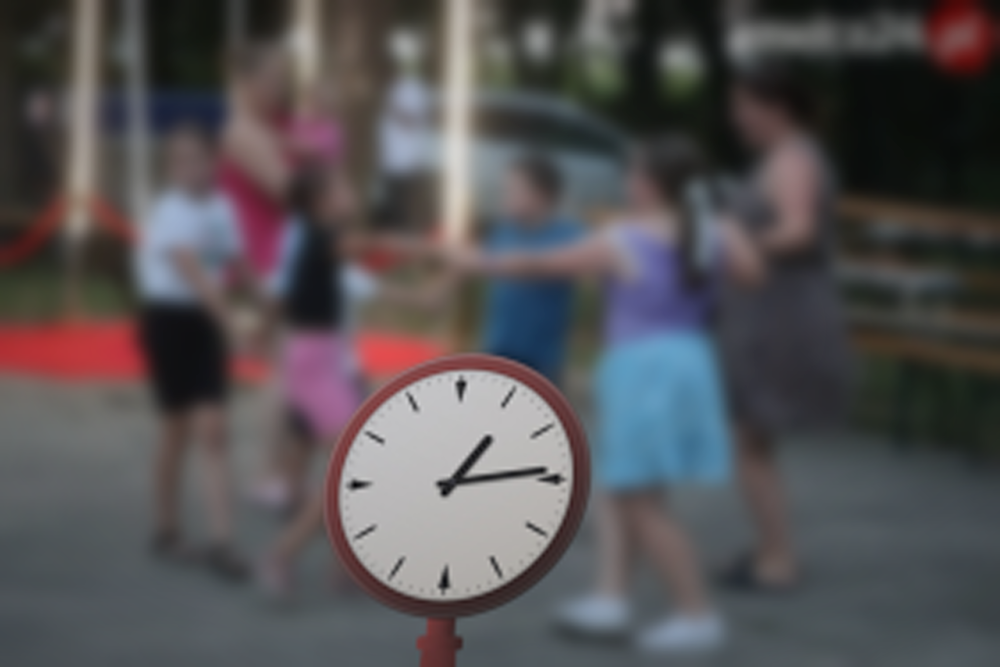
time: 1:14
